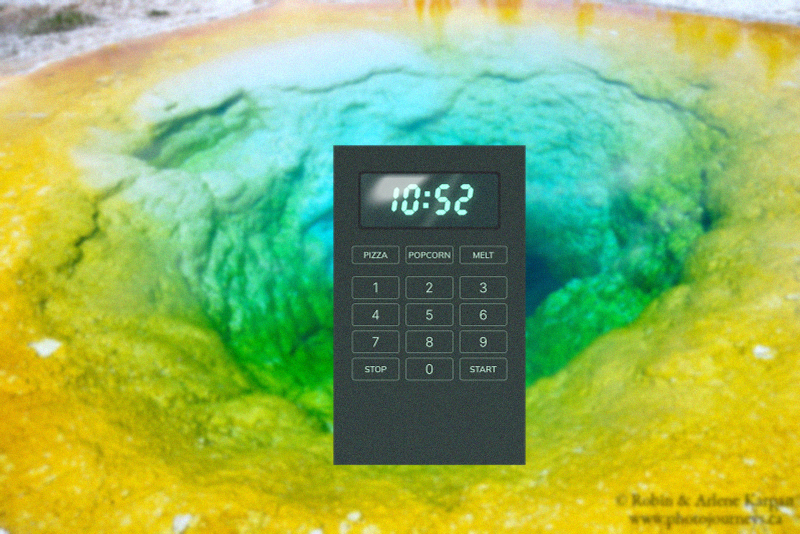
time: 10:52
